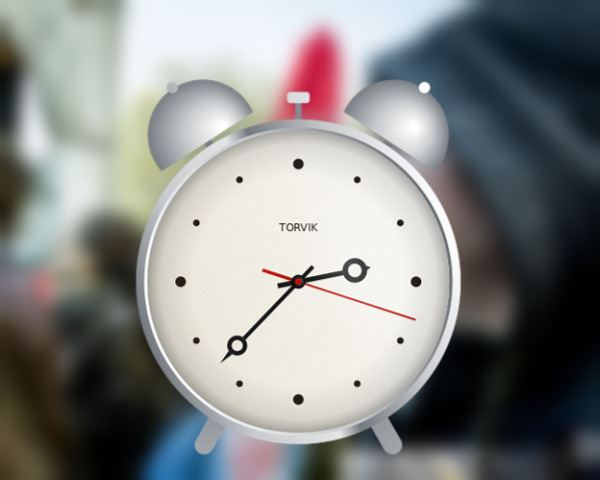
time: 2:37:18
